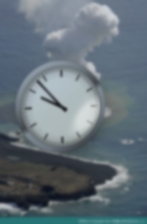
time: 9:53
